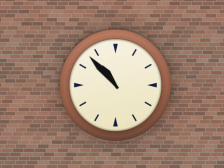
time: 10:53
